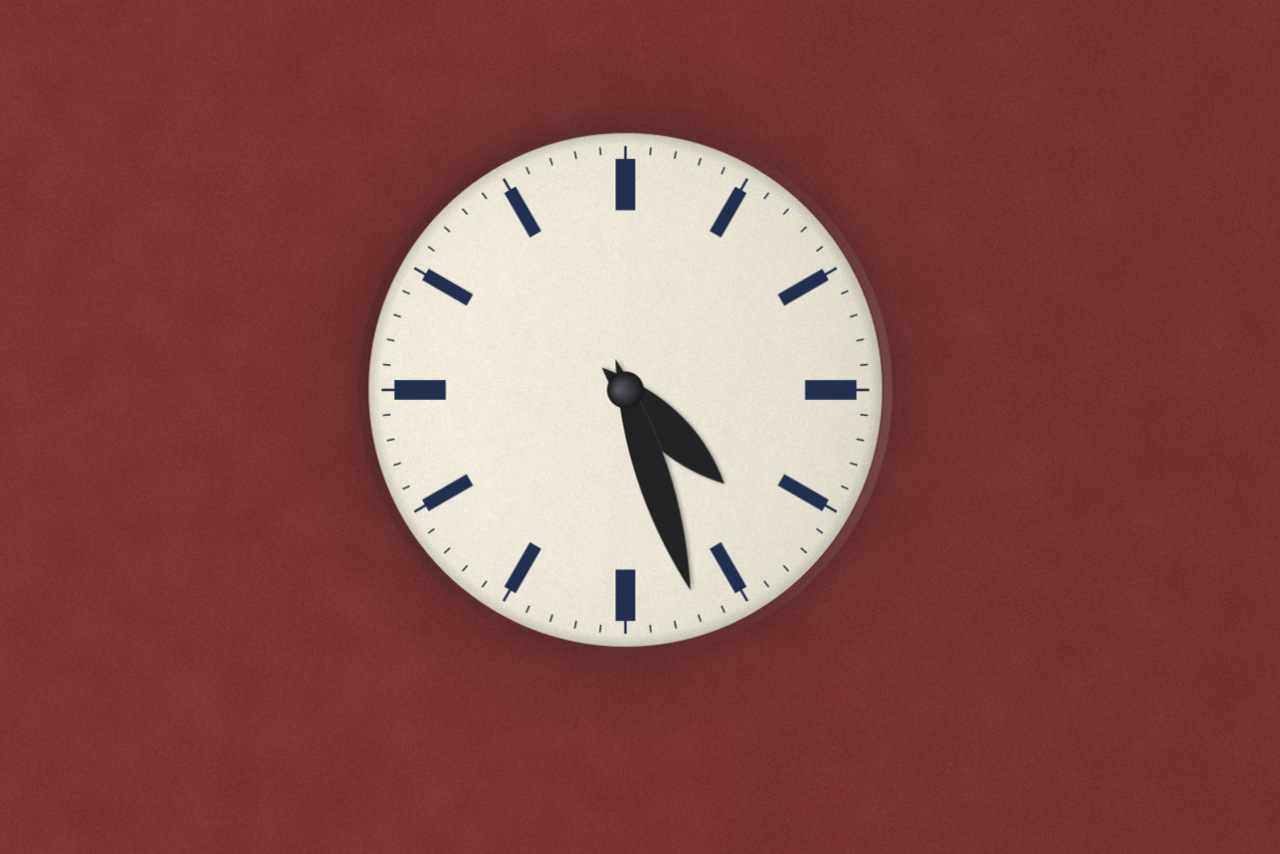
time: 4:27
